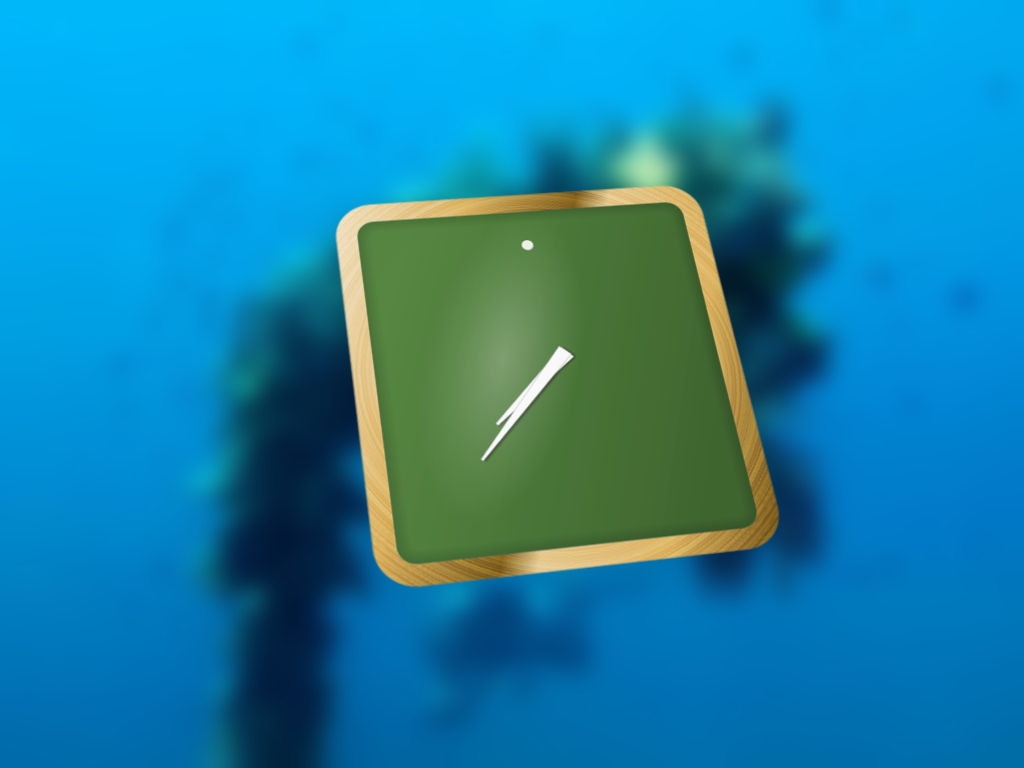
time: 7:37
